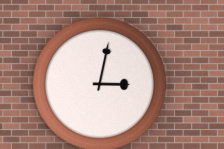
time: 3:02
